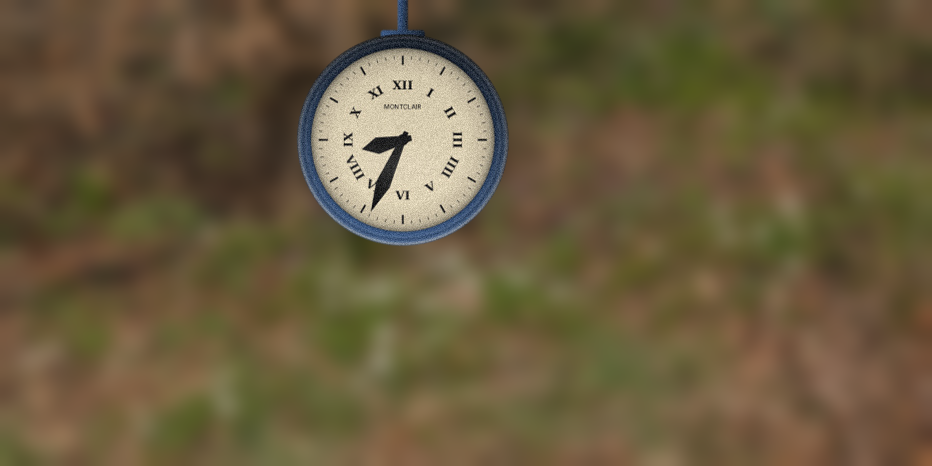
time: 8:34
